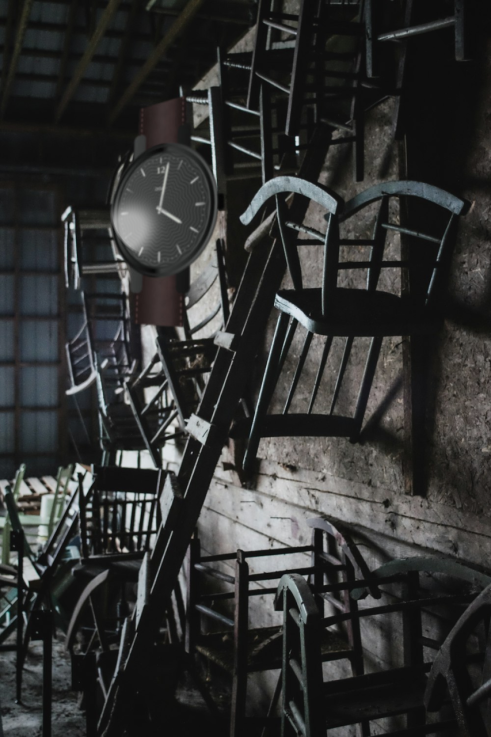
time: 4:02
